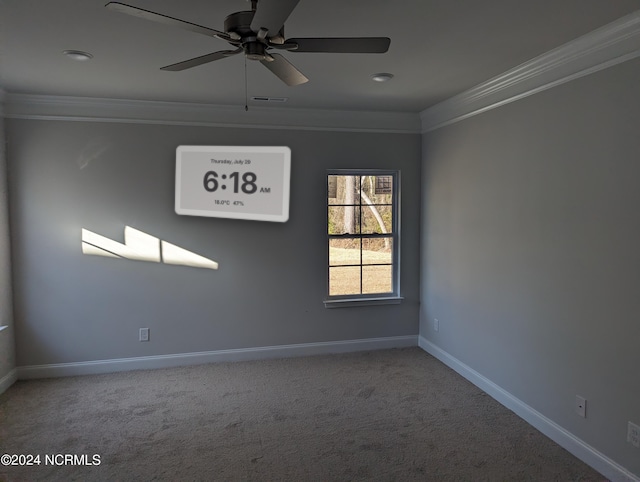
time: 6:18
